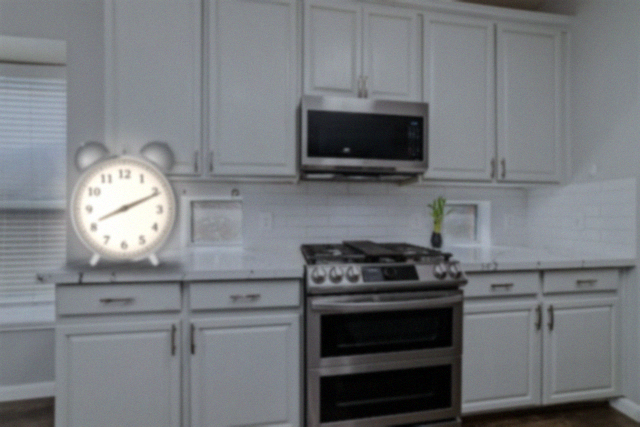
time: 8:11
